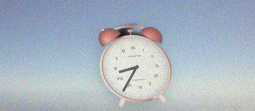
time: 8:36
